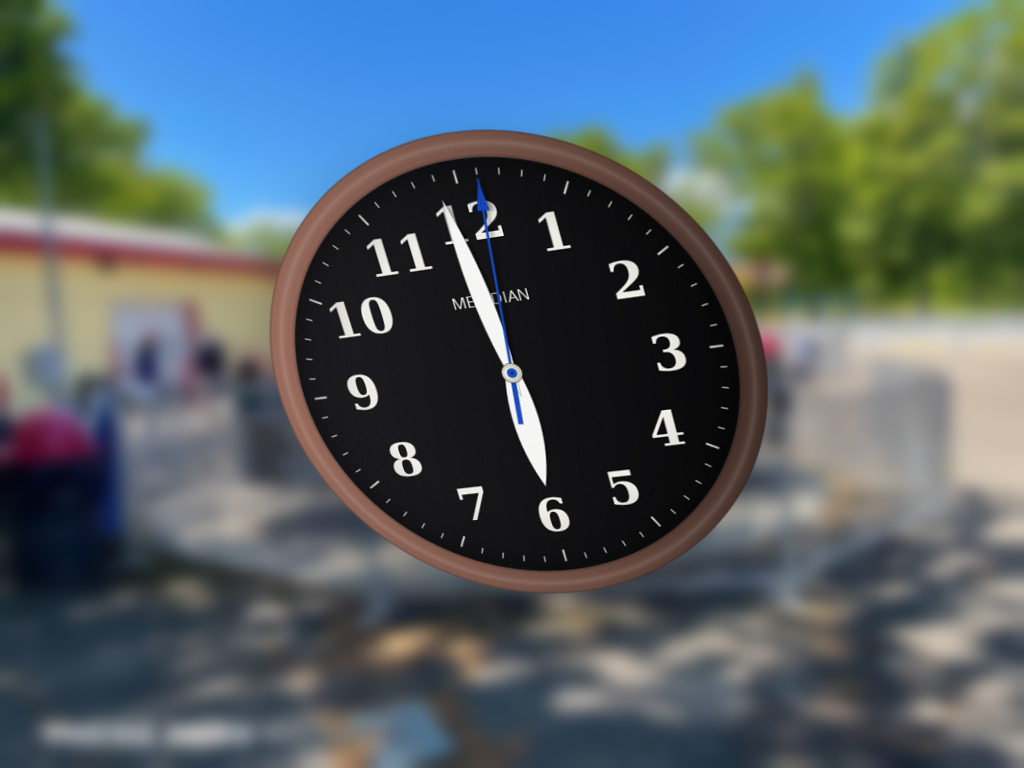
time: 5:59:01
